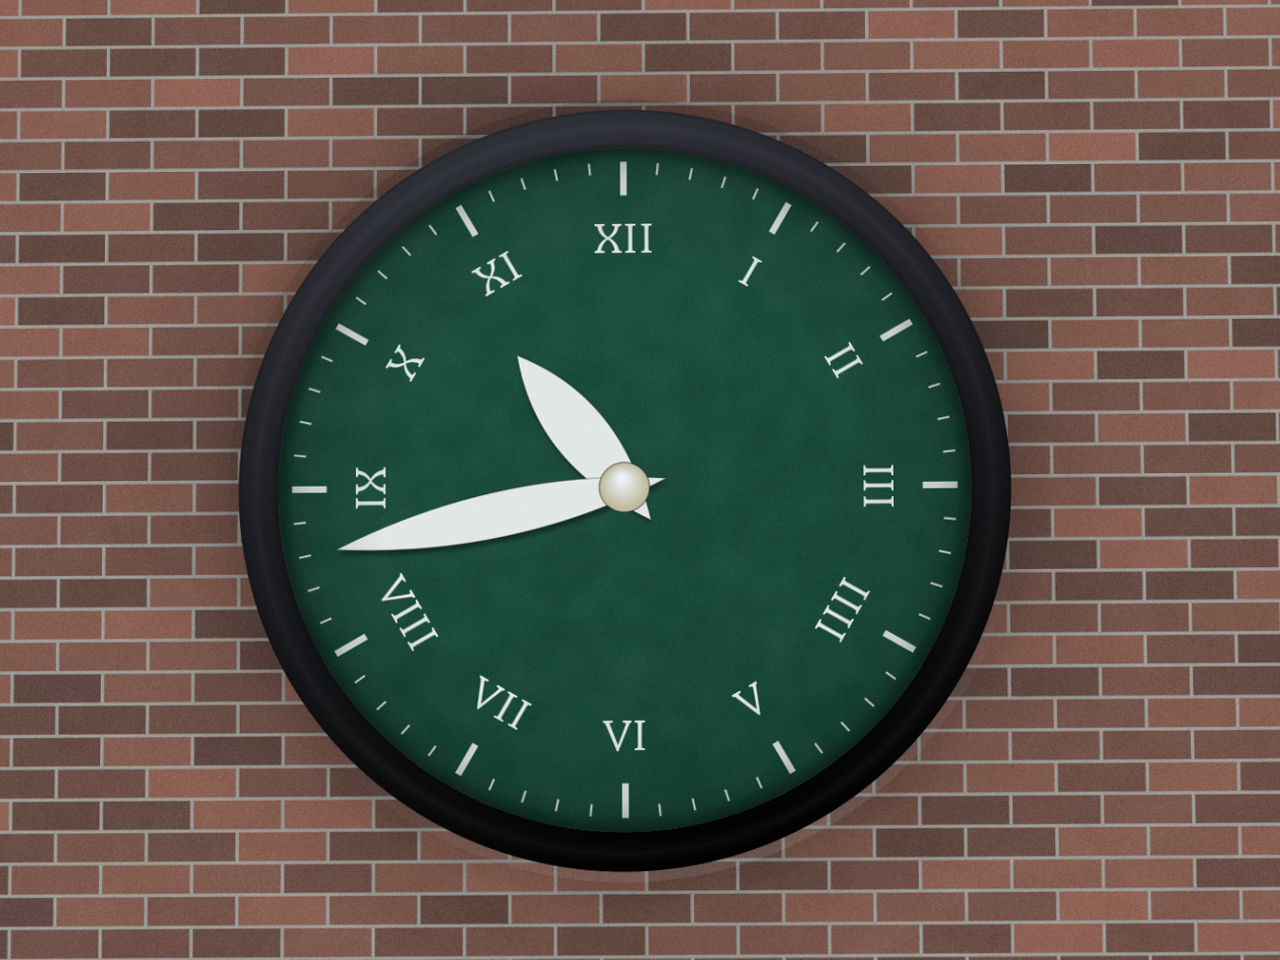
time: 10:43
